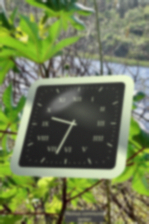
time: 9:33
